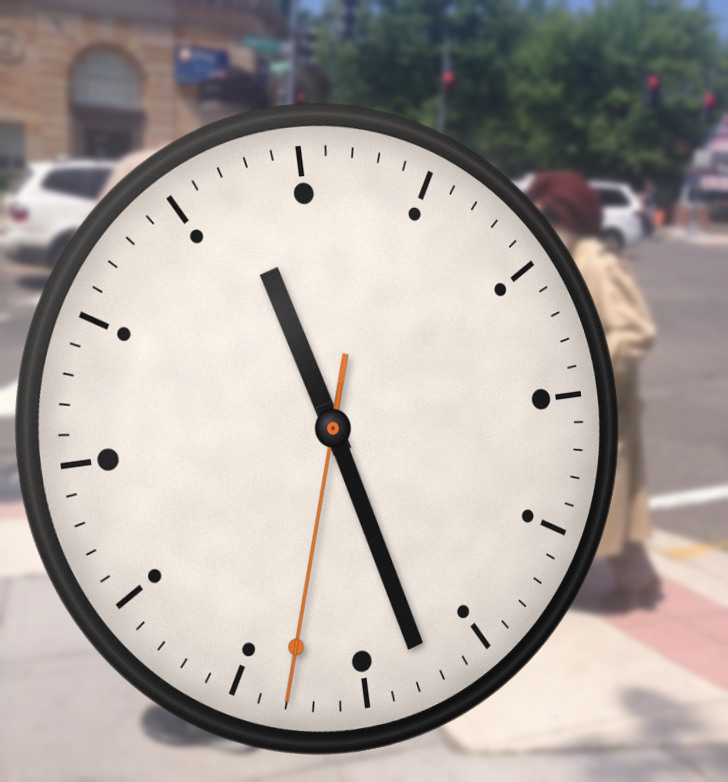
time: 11:27:33
